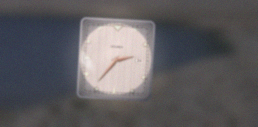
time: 2:36
